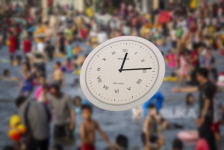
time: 12:14
